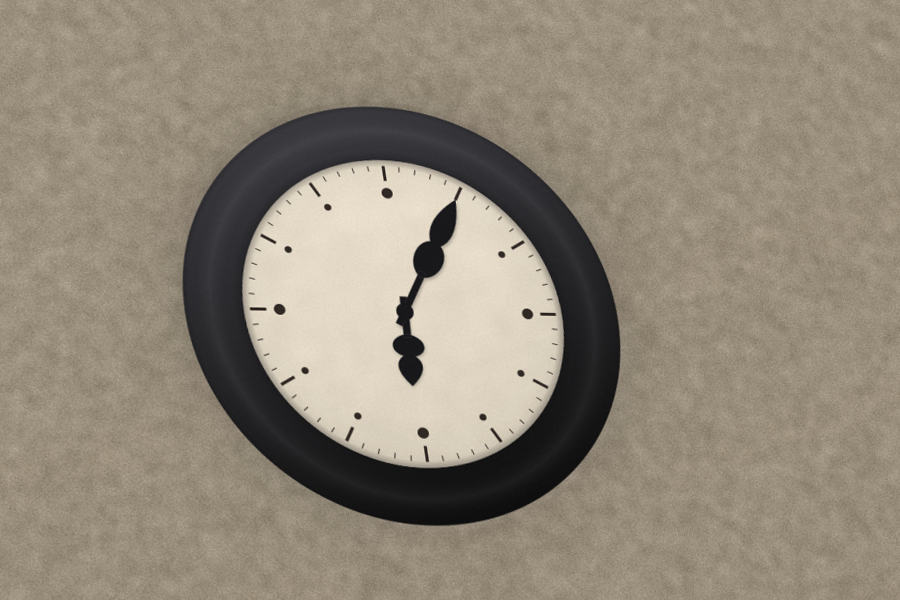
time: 6:05
